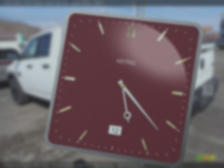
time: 5:22
